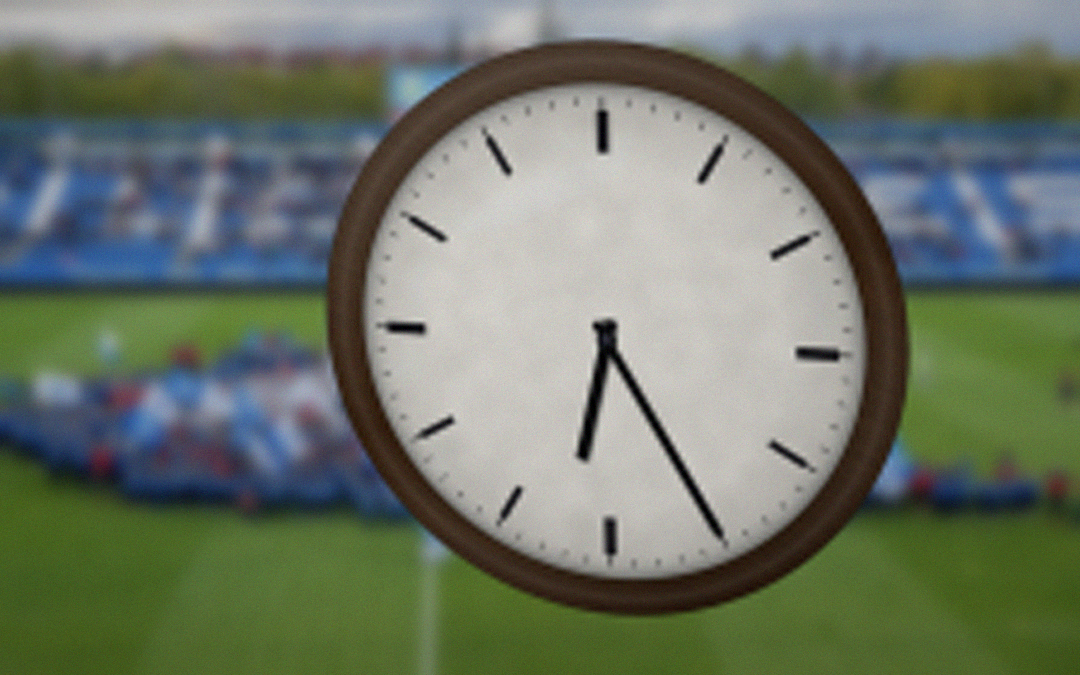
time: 6:25
